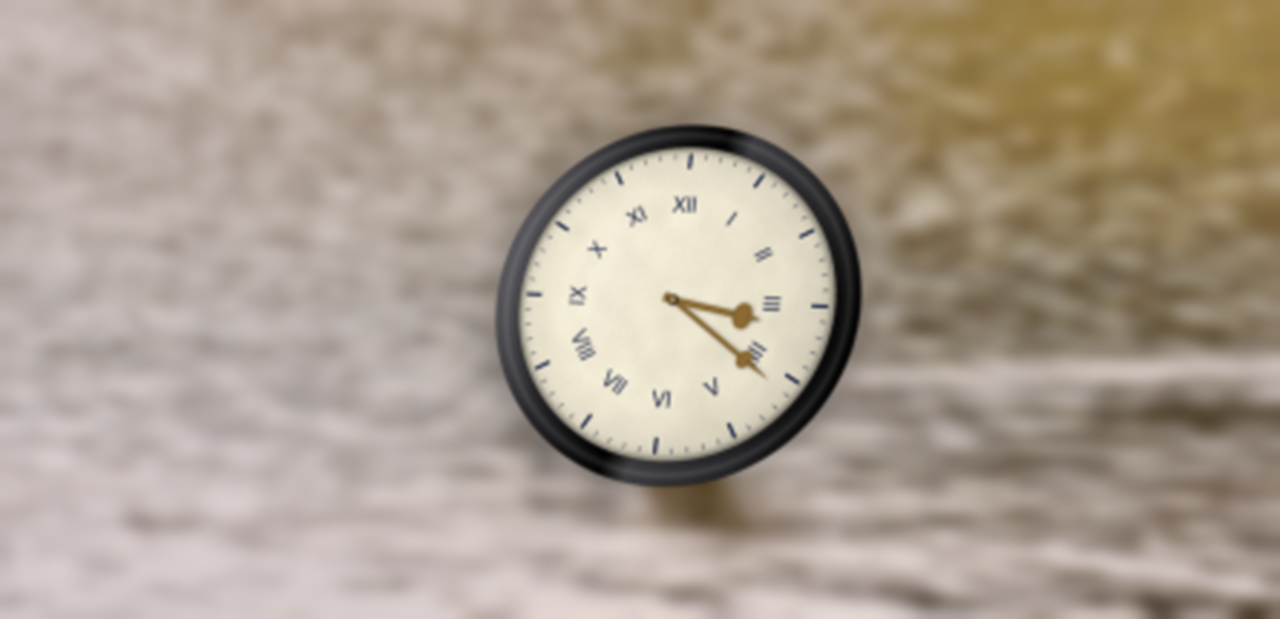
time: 3:21
